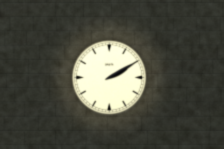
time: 2:10
